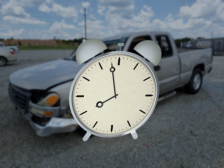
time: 7:58
